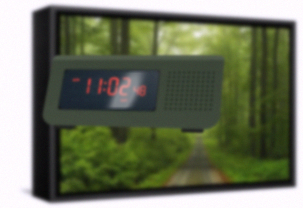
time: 11:02
